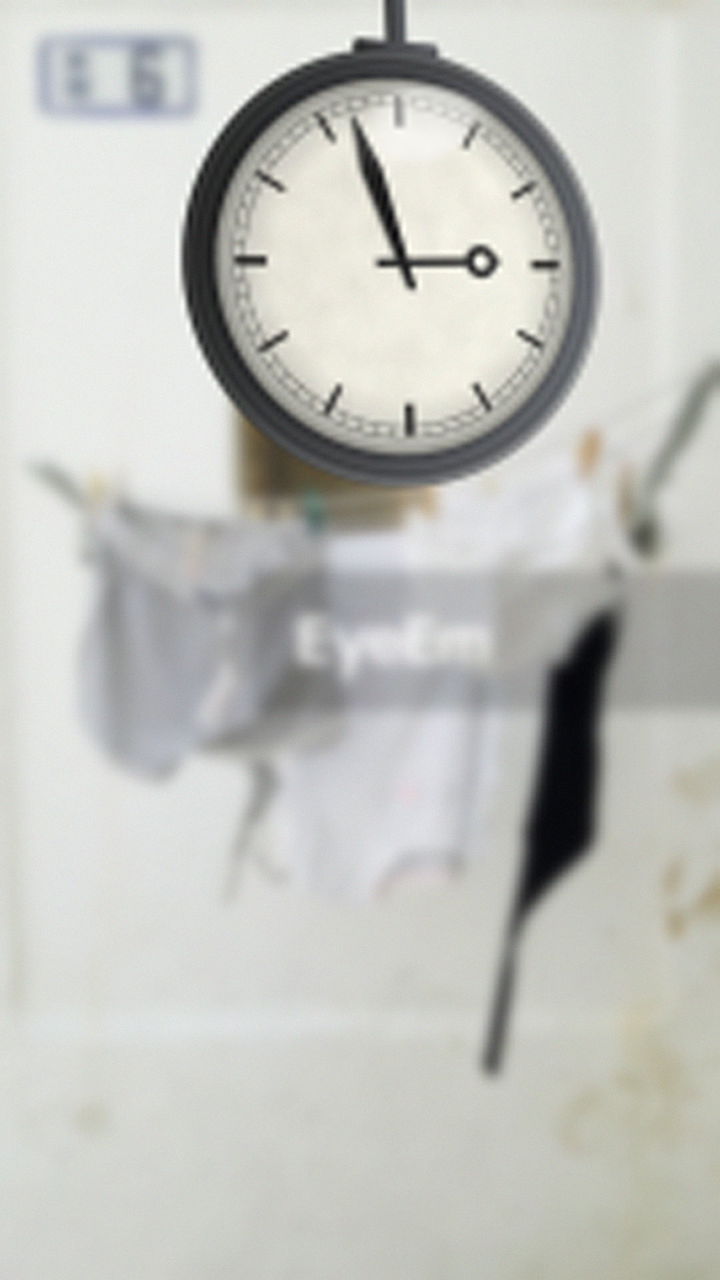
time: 2:57
